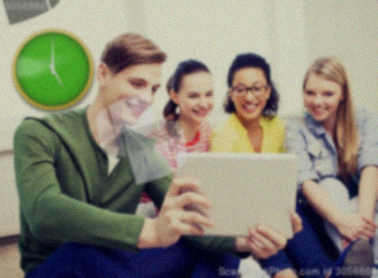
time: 5:00
